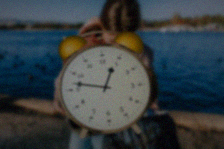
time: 12:47
